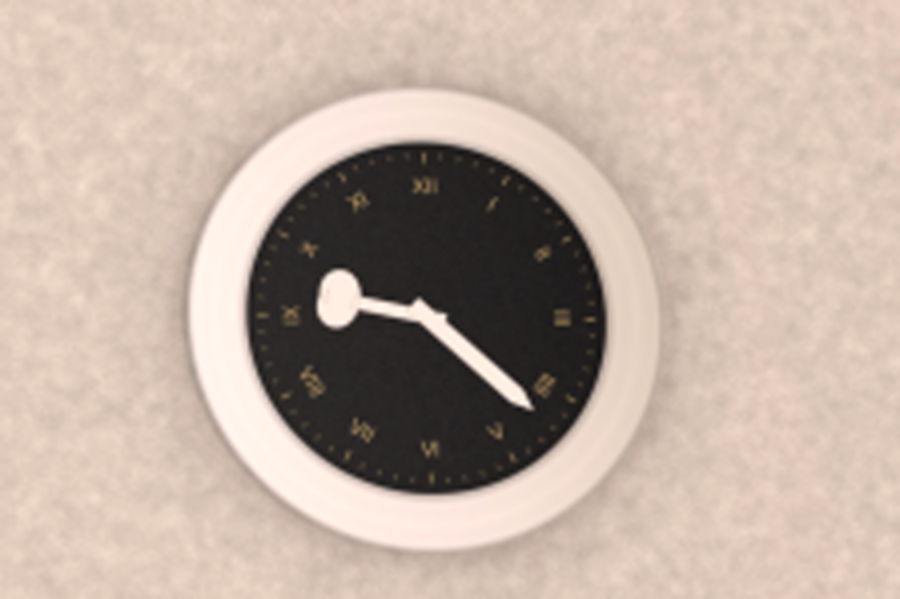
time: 9:22
